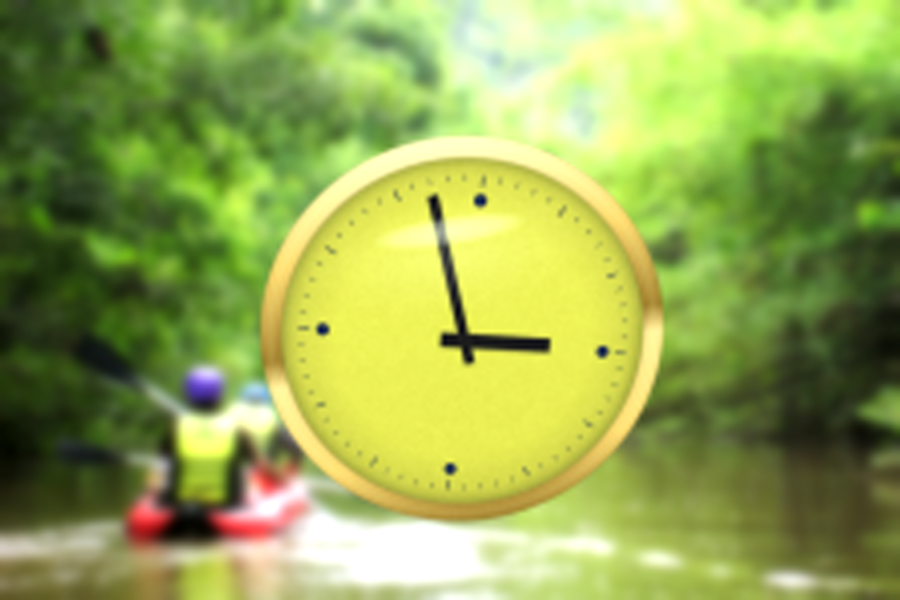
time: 2:57
